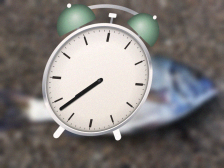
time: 7:38
